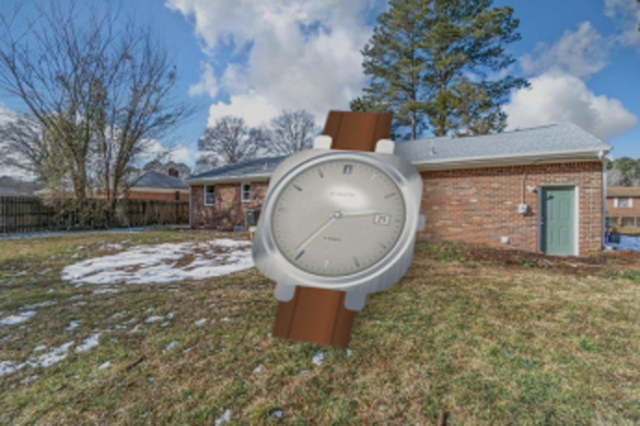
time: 2:36
